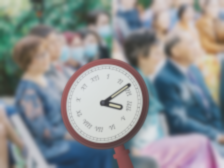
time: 4:13
